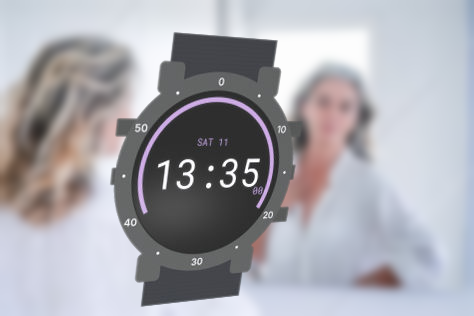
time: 13:35:00
